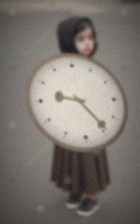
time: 9:24
